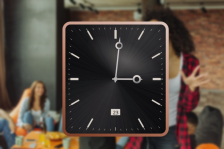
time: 3:01
